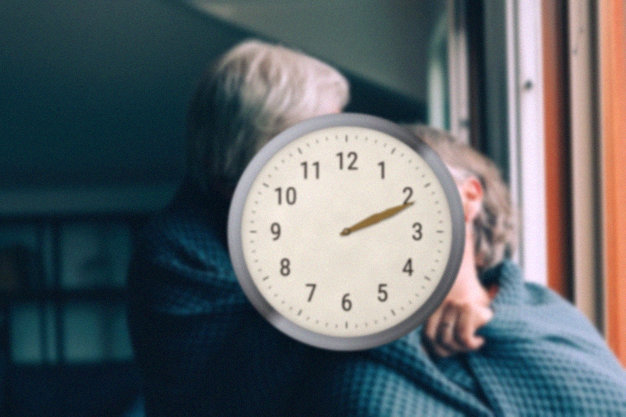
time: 2:11
